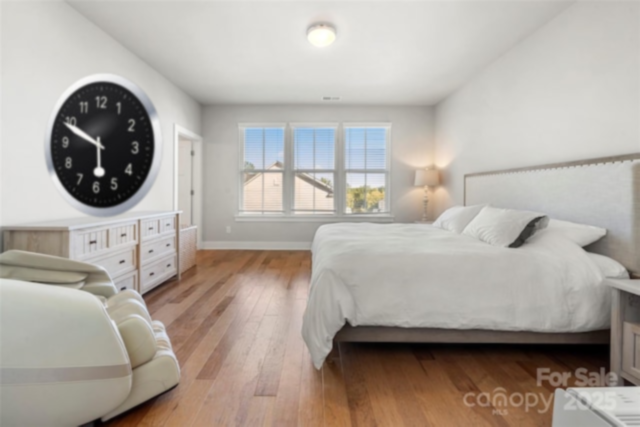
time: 5:49
